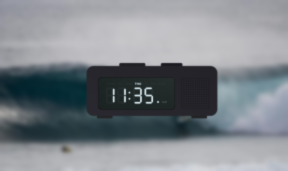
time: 11:35
